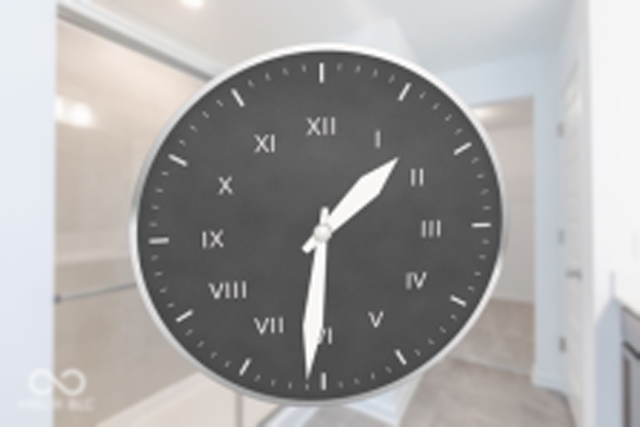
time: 1:31
